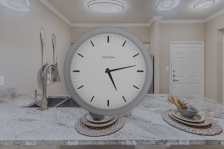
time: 5:13
